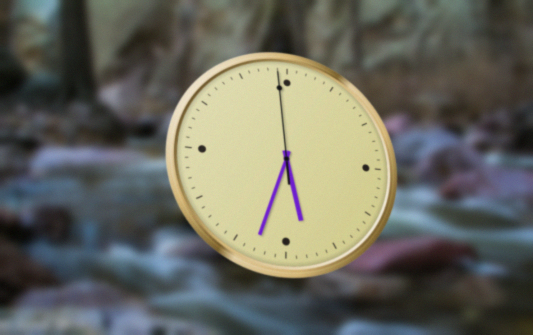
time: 5:32:59
